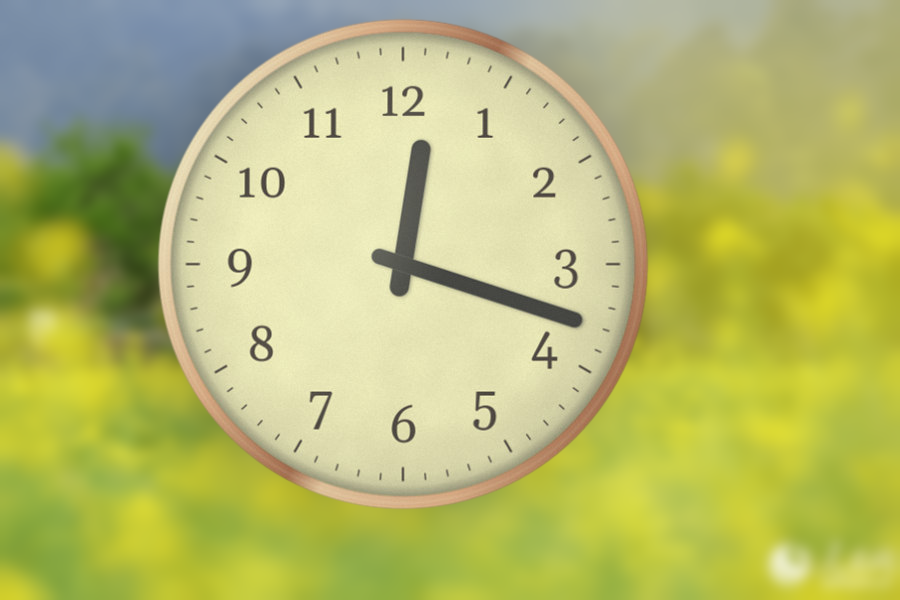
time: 12:18
